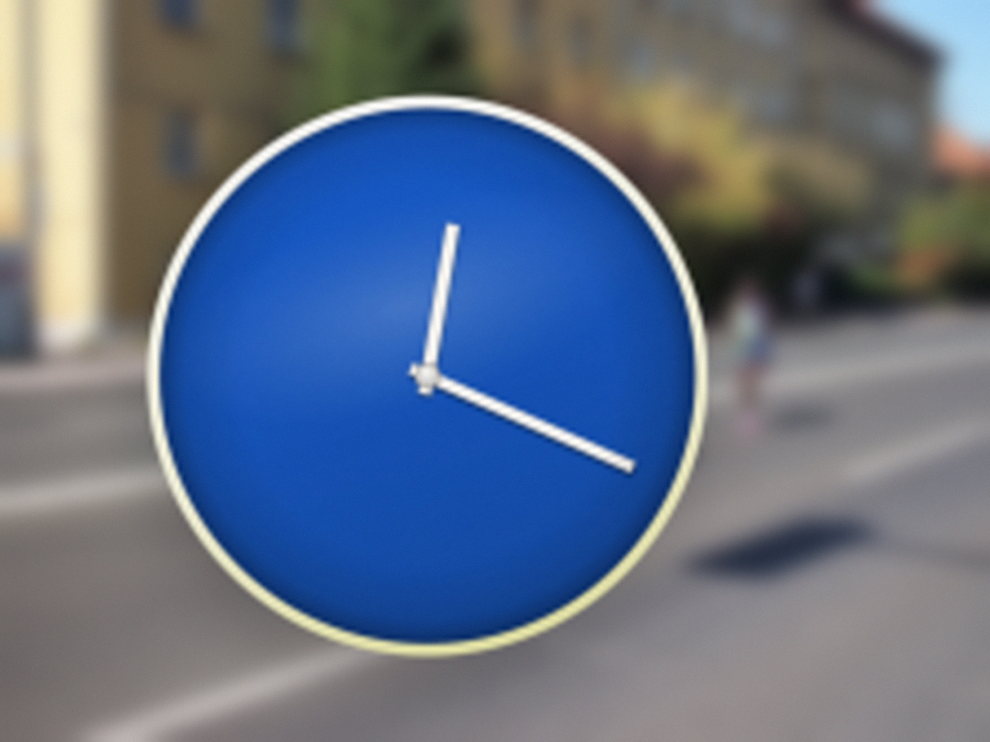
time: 12:19
